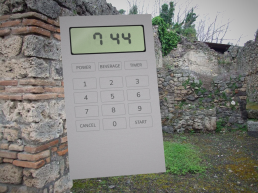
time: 7:44
